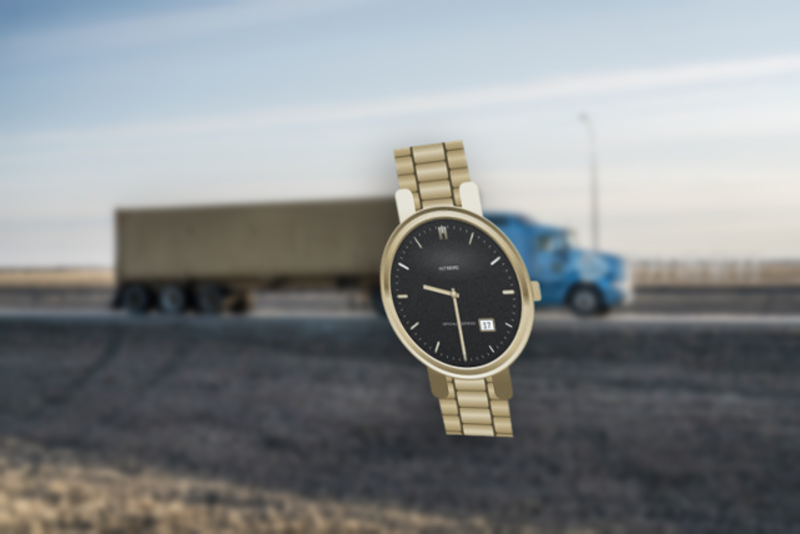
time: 9:30
